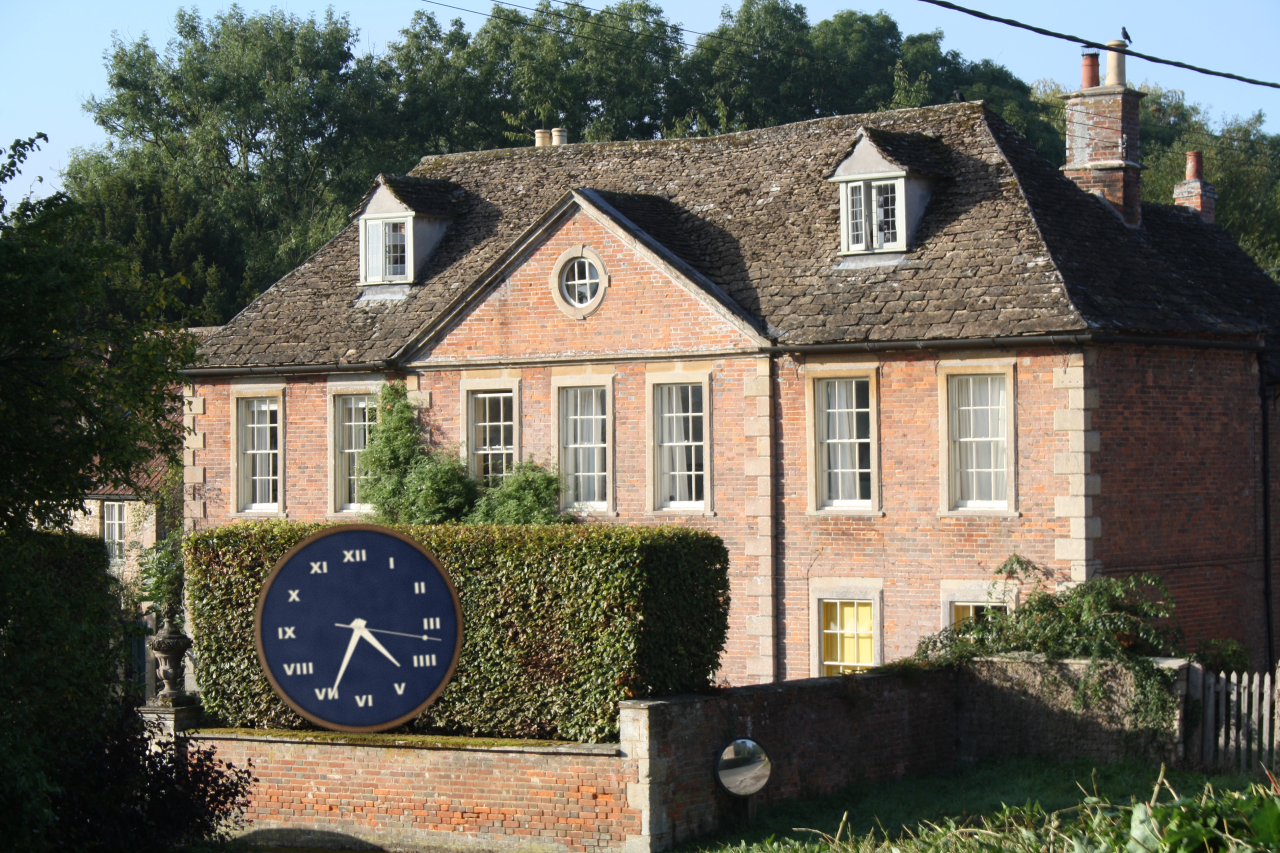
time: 4:34:17
